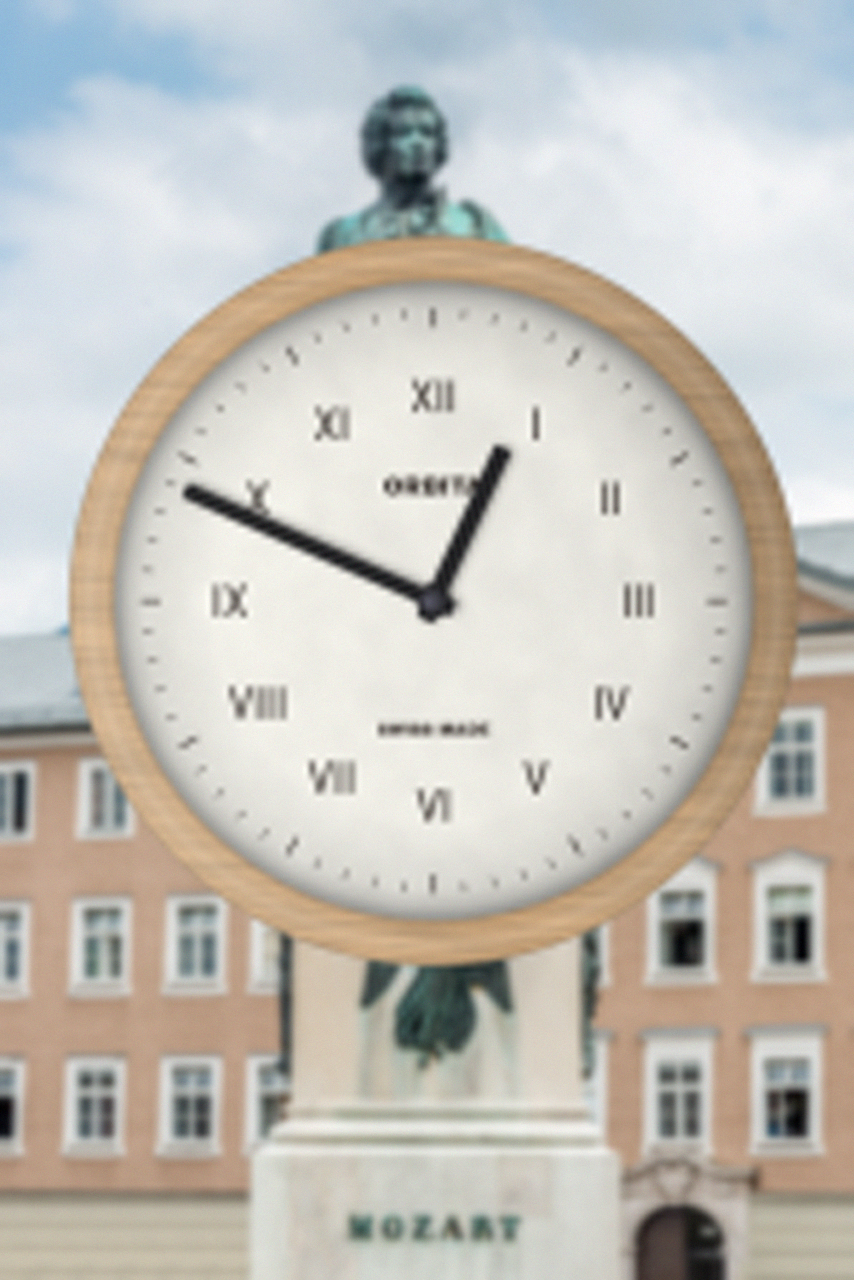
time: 12:49
